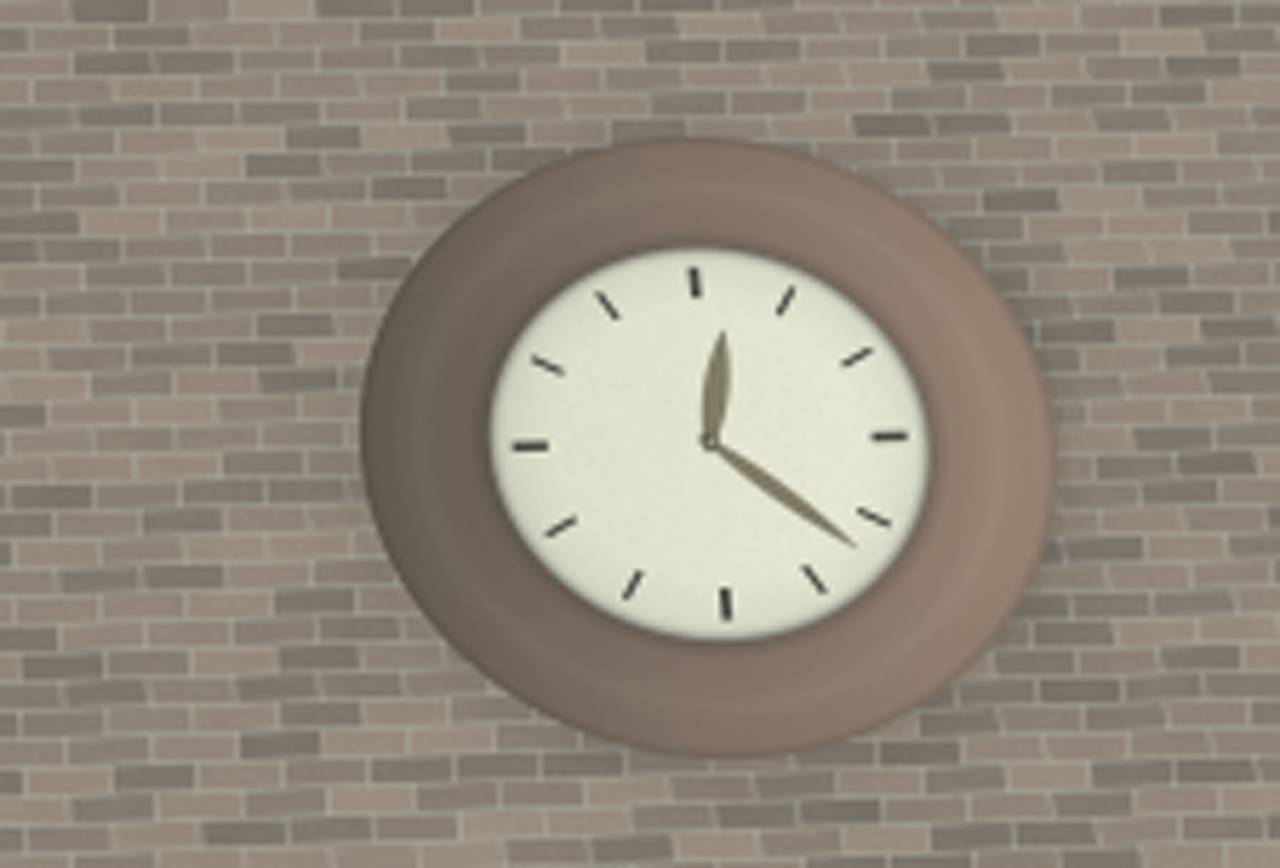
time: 12:22
